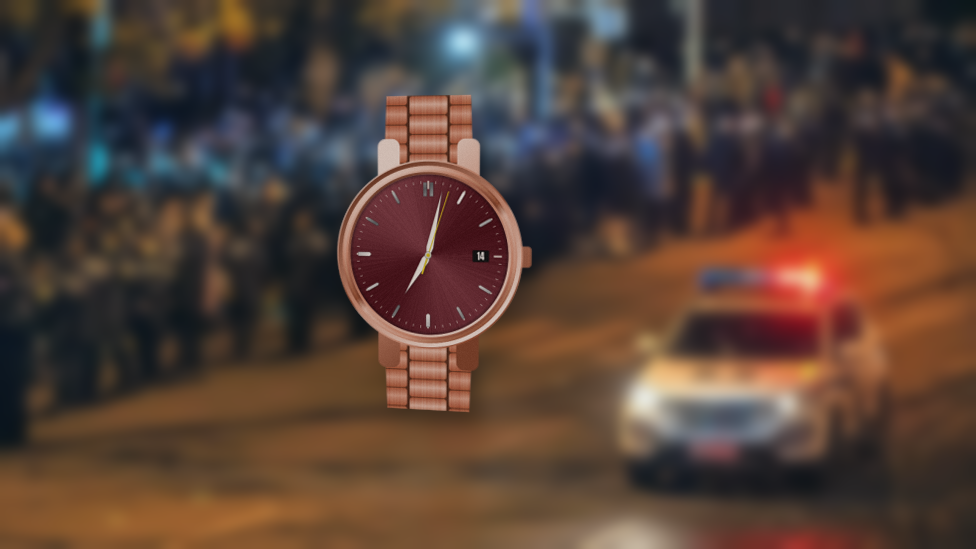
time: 7:02:03
